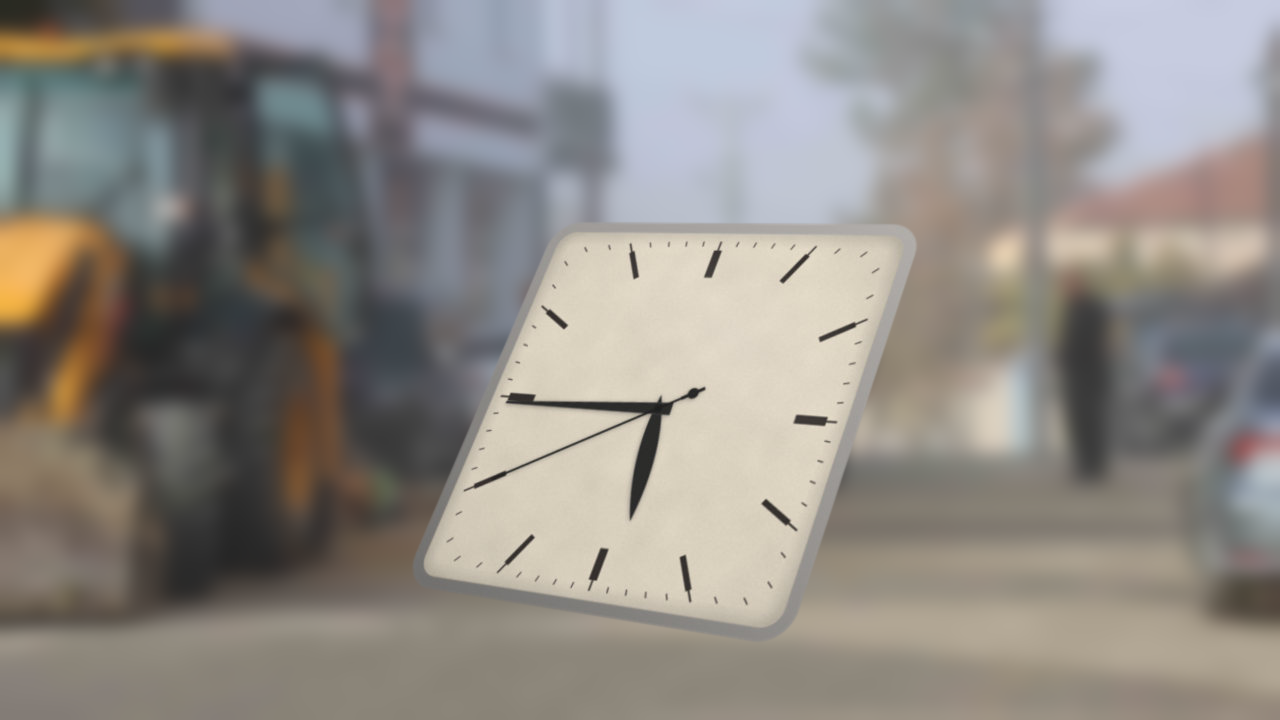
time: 5:44:40
